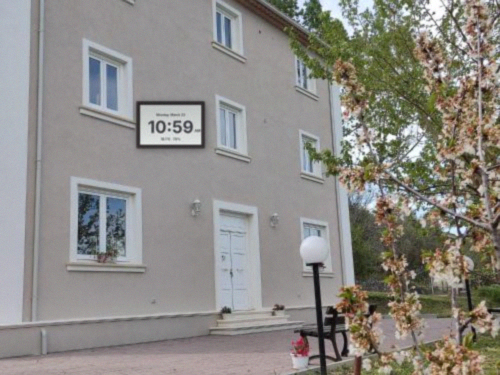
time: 10:59
